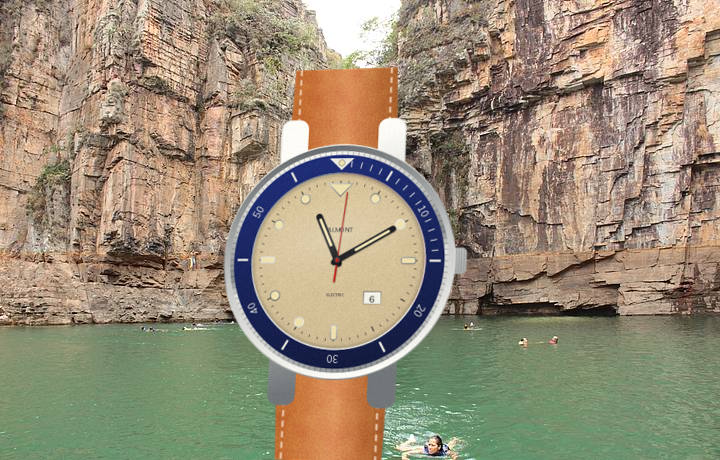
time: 11:10:01
